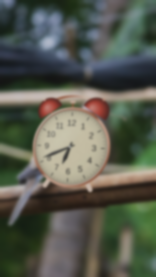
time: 6:41
